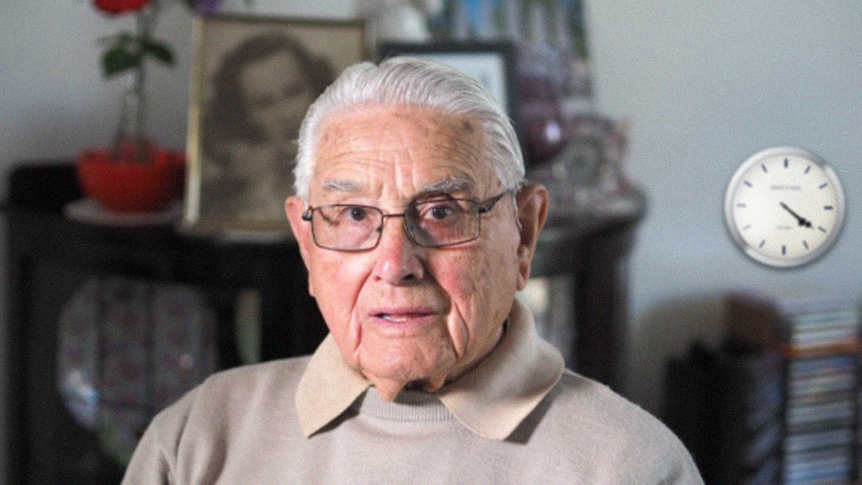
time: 4:21
